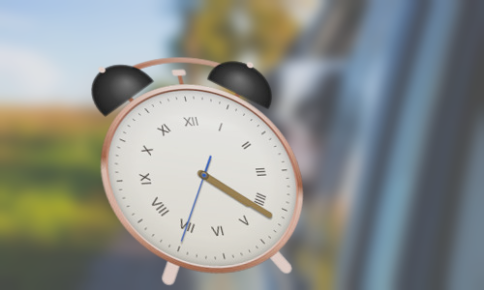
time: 4:21:35
